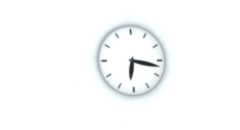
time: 6:17
